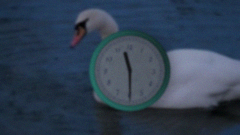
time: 11:30
